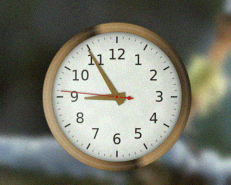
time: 8:54:46
